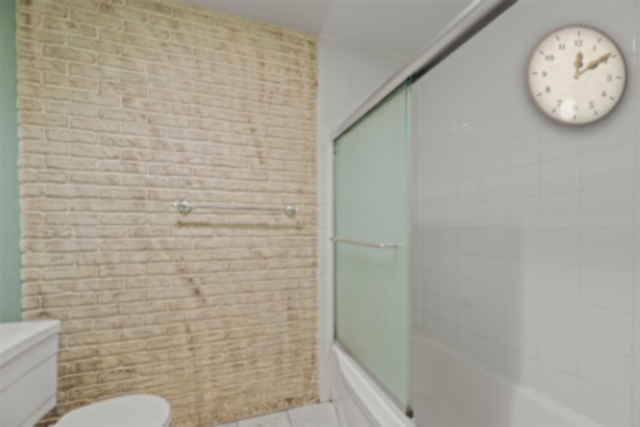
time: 12:09
